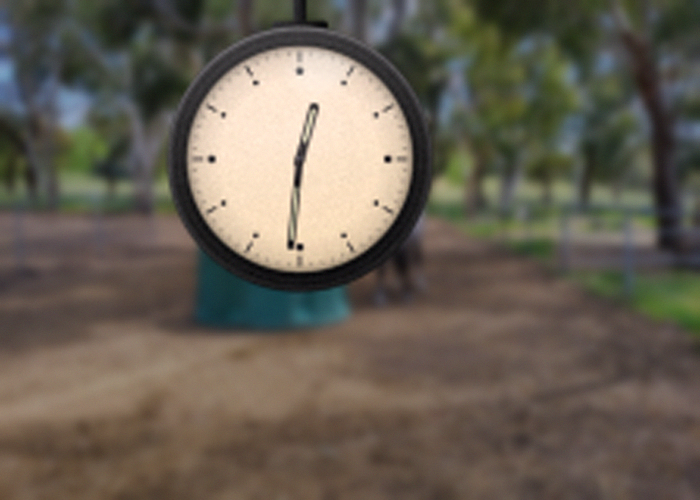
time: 12:31
